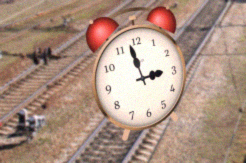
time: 2:58
